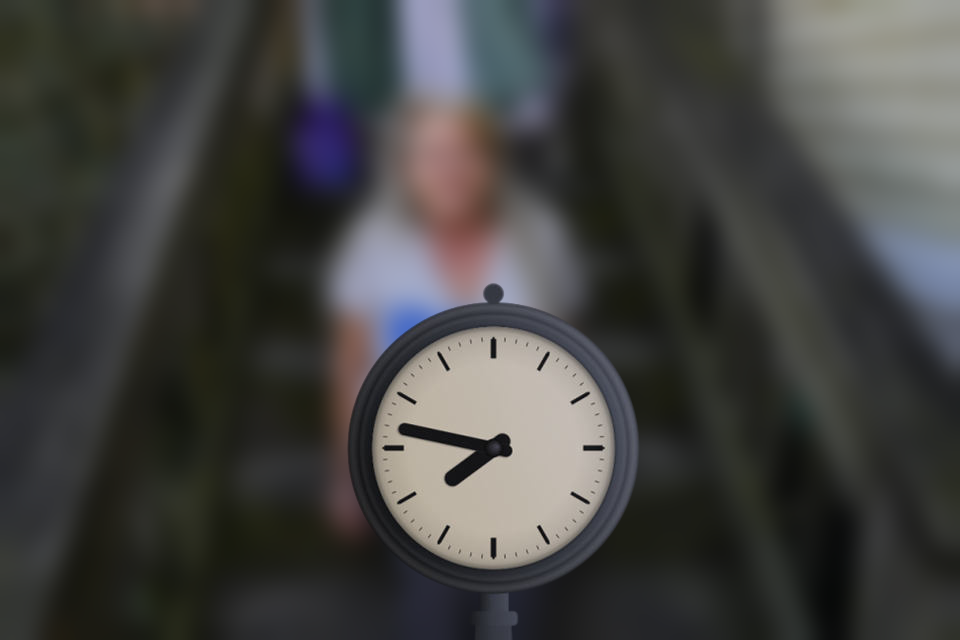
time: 7:47
